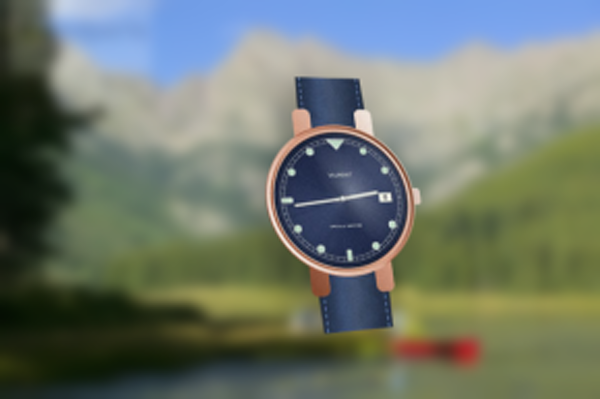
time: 2:44
